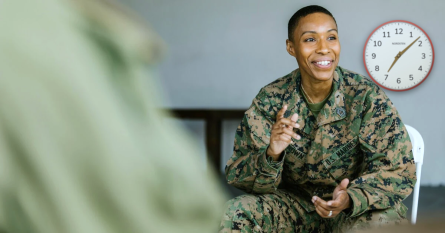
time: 7:08
